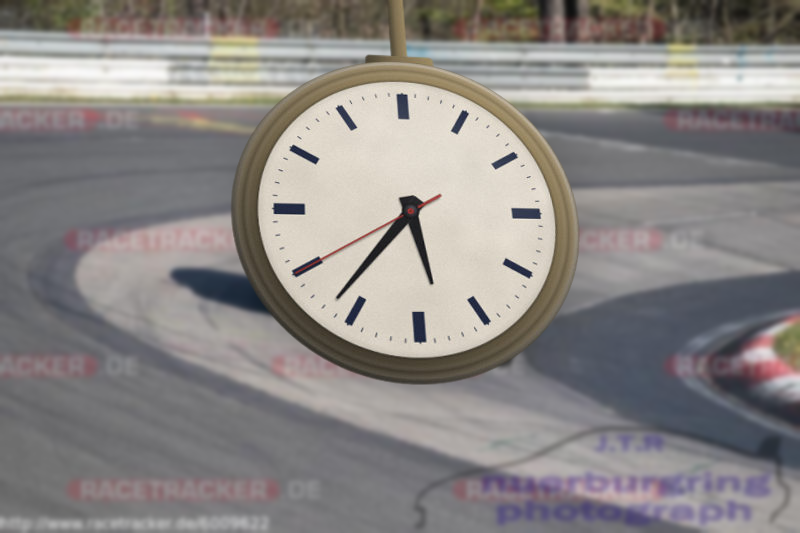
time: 5:36:40
